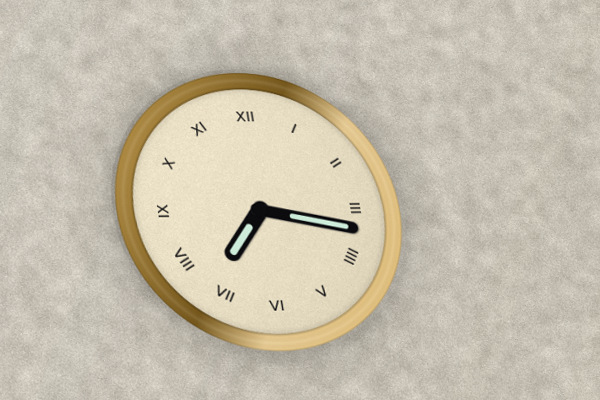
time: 7:17
